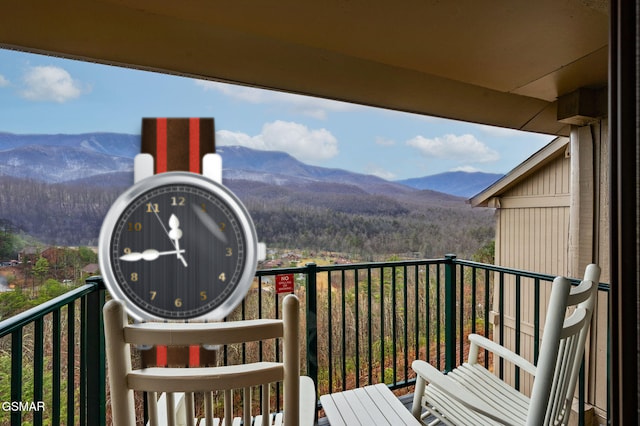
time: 11:43:55
